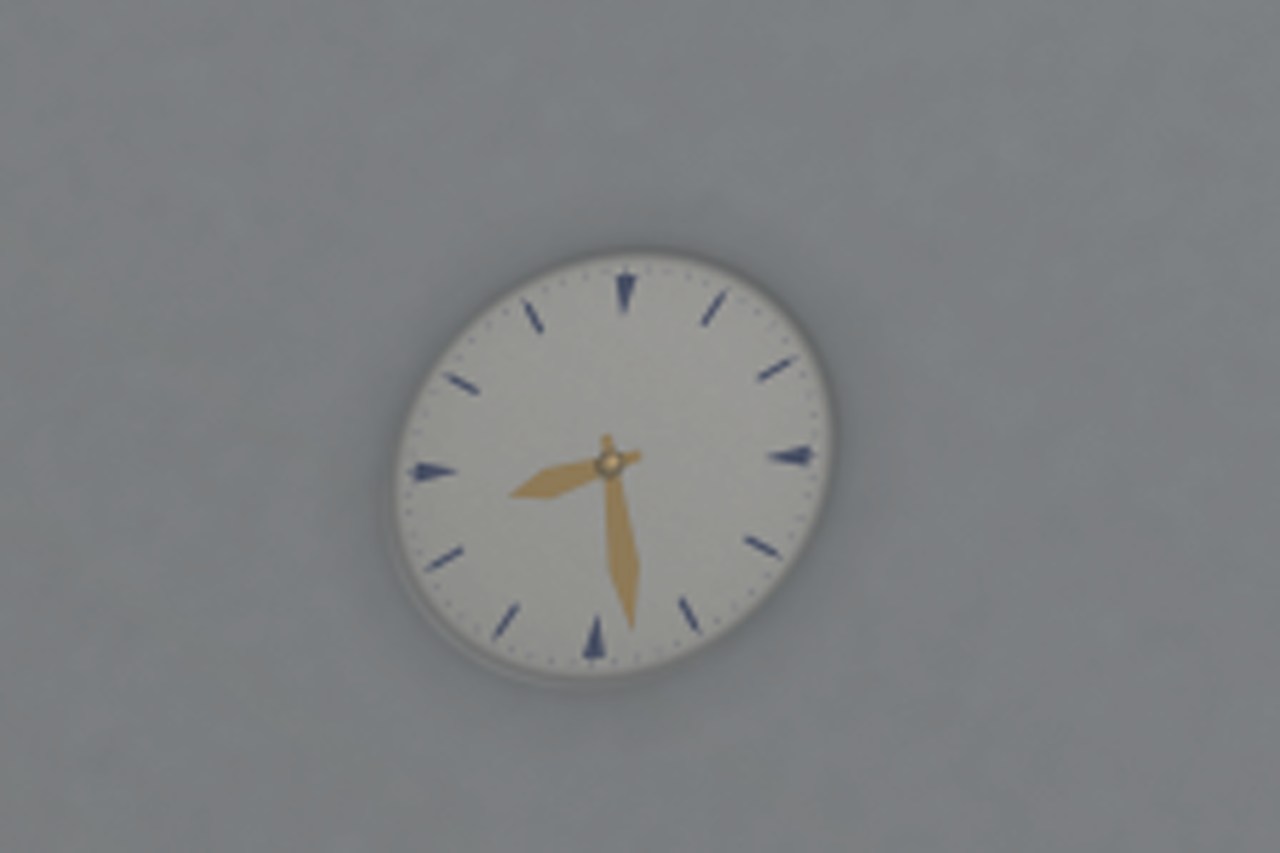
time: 8:28
